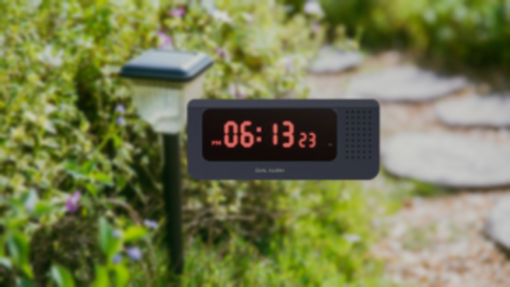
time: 6:13:23
